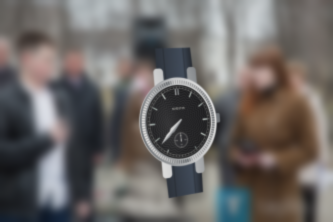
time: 7:38
